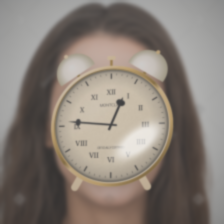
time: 12:46
